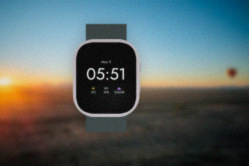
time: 5:51
